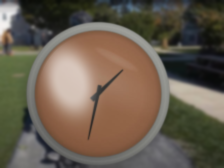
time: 1:32
